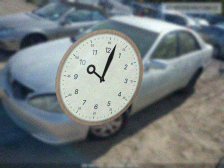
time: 10:02
